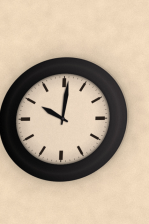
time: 10:01
